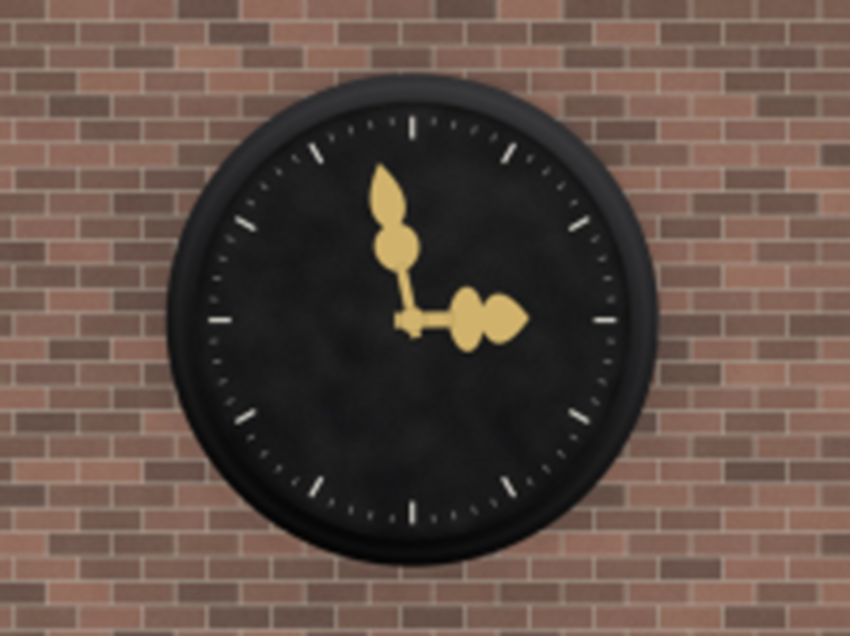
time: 2:58
